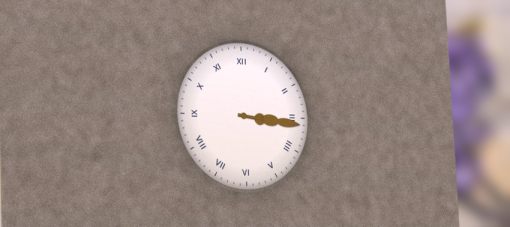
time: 3:16
